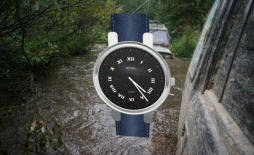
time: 4:24
